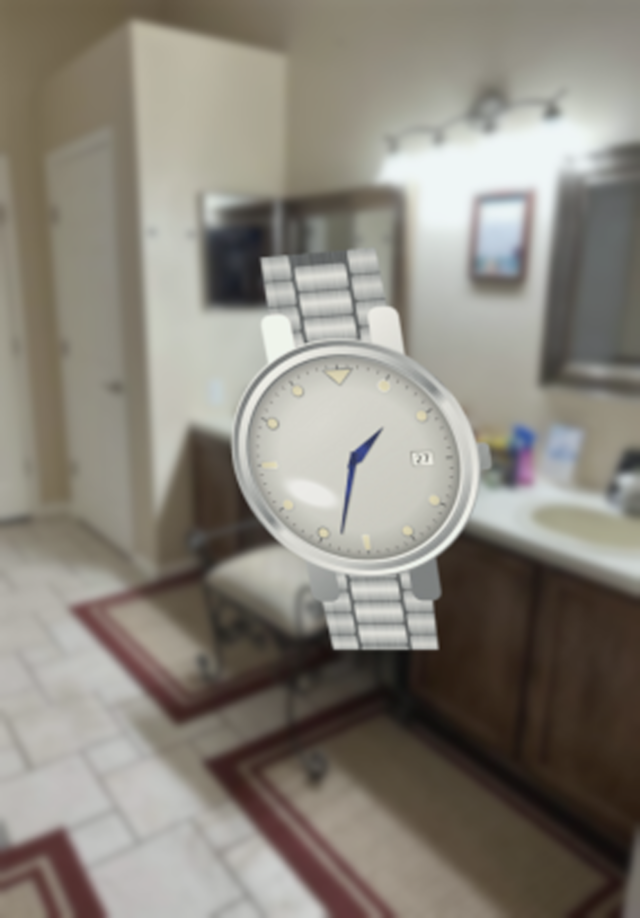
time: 1:33
